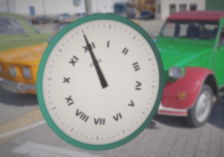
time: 12:00
